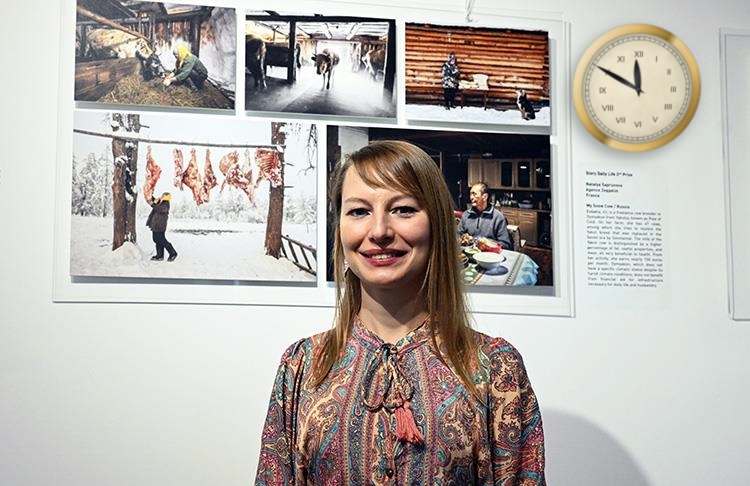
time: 11:50
